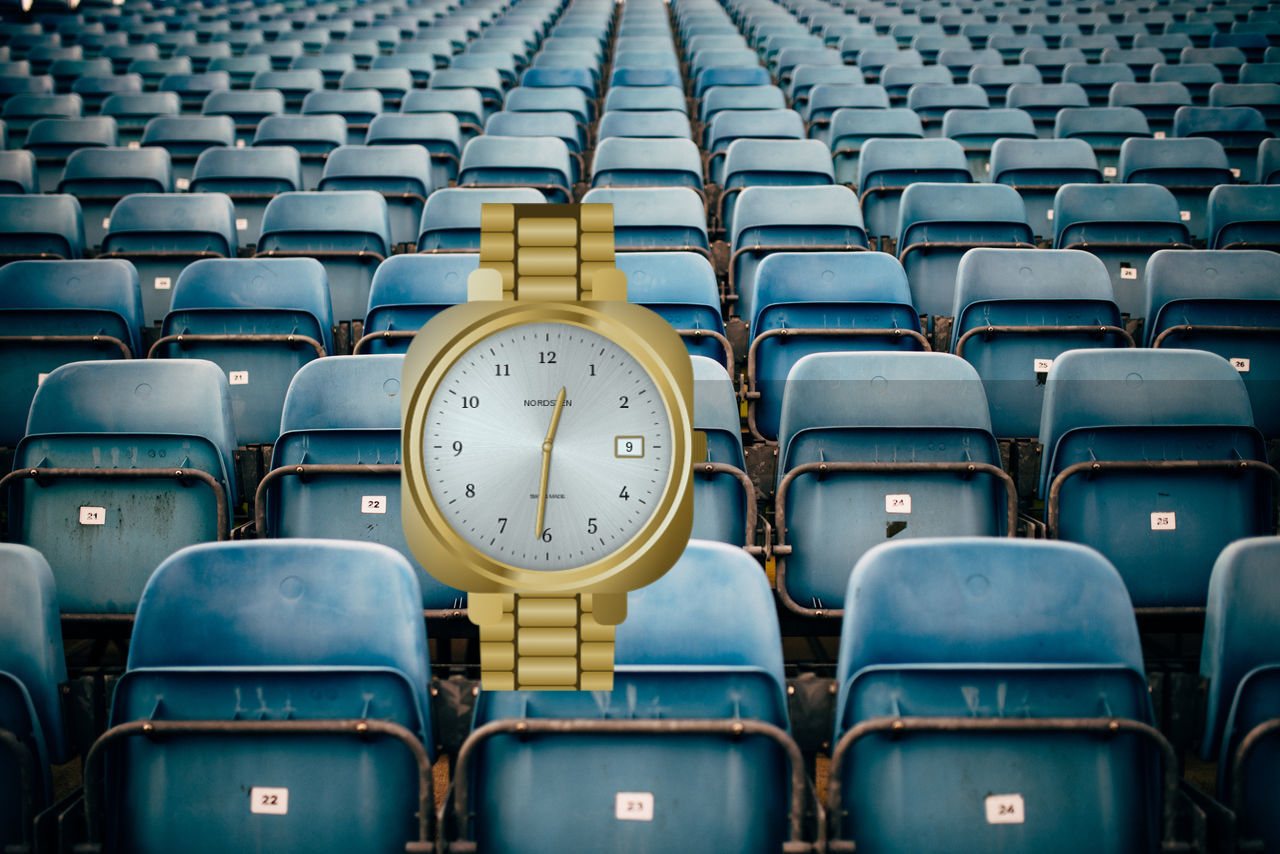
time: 12:31
